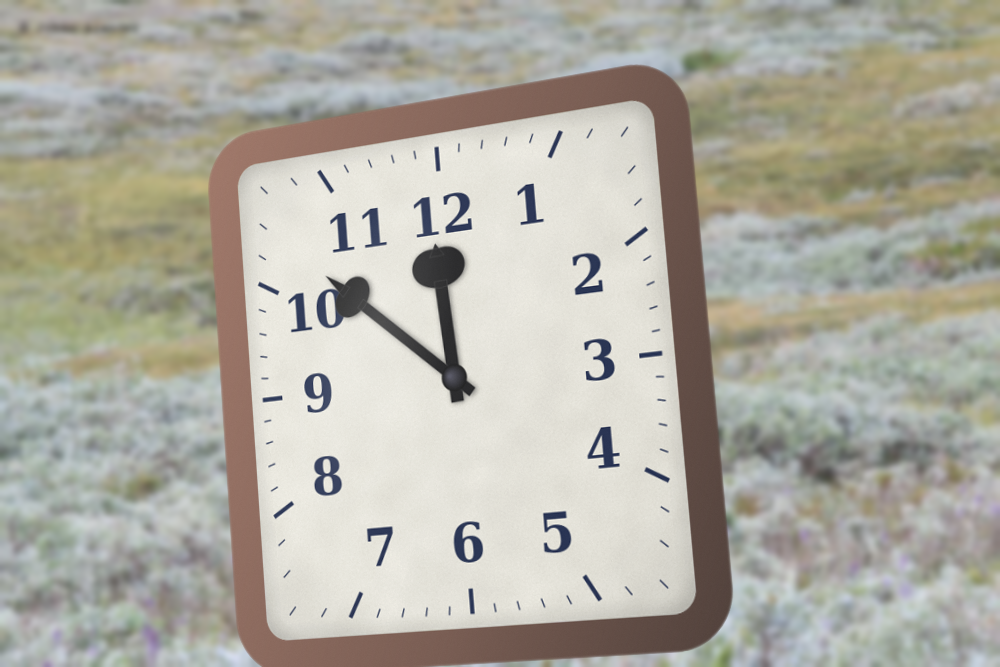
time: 11:52
